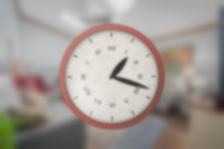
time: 1:18
